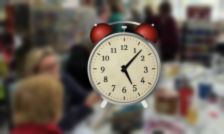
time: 5:07
